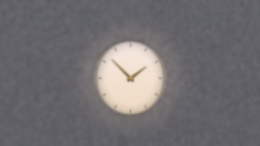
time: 1:52
